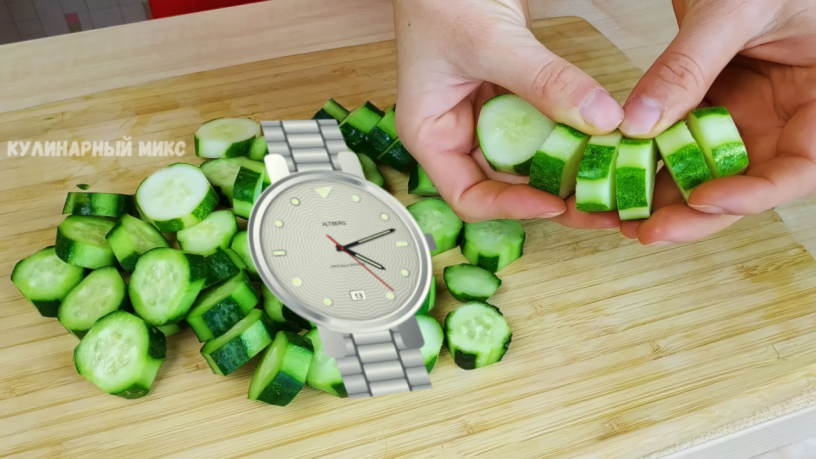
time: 4:12:24
